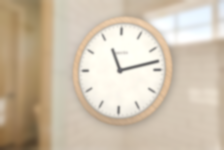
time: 11:13
